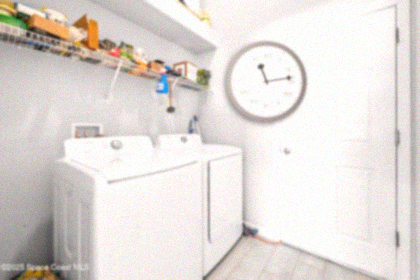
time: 11:13
